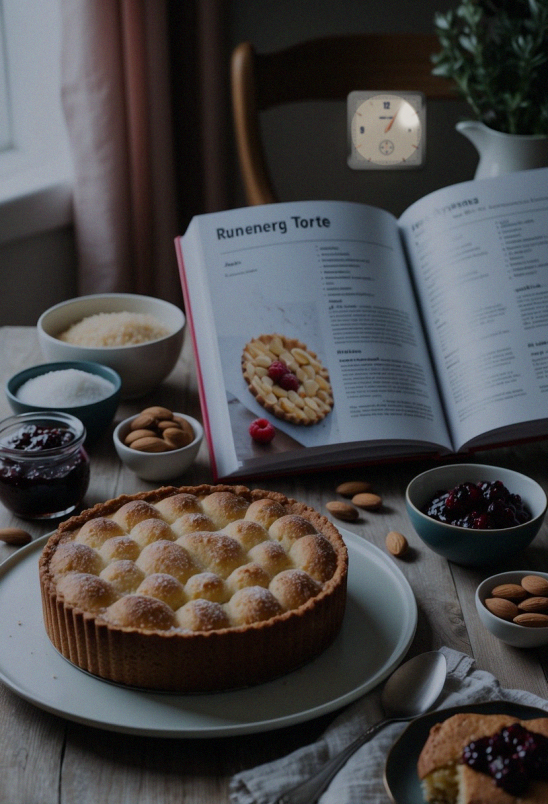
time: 1:05
